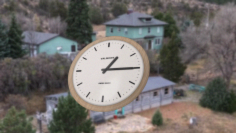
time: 1:15
